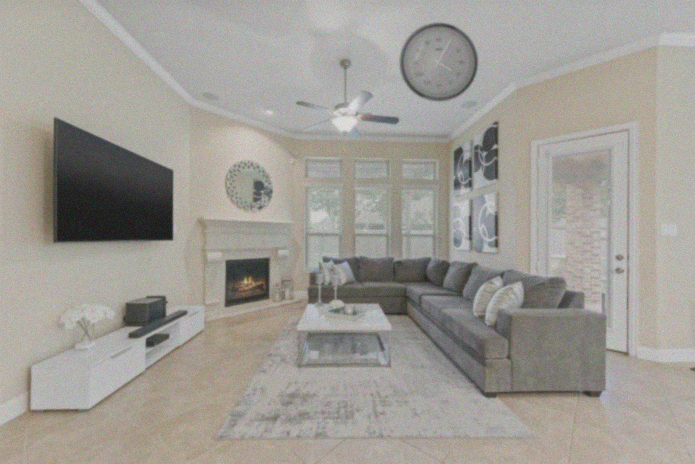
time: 4:05
